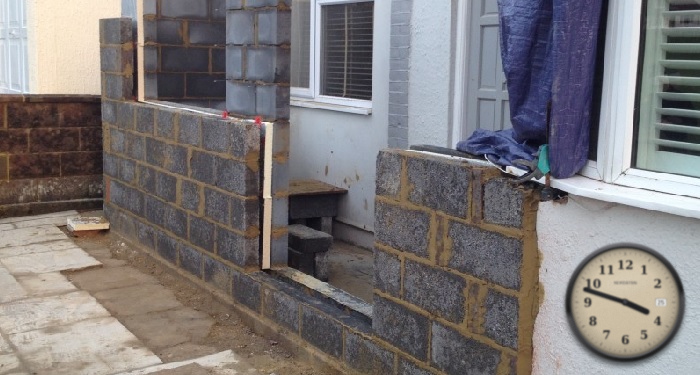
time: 3:48
